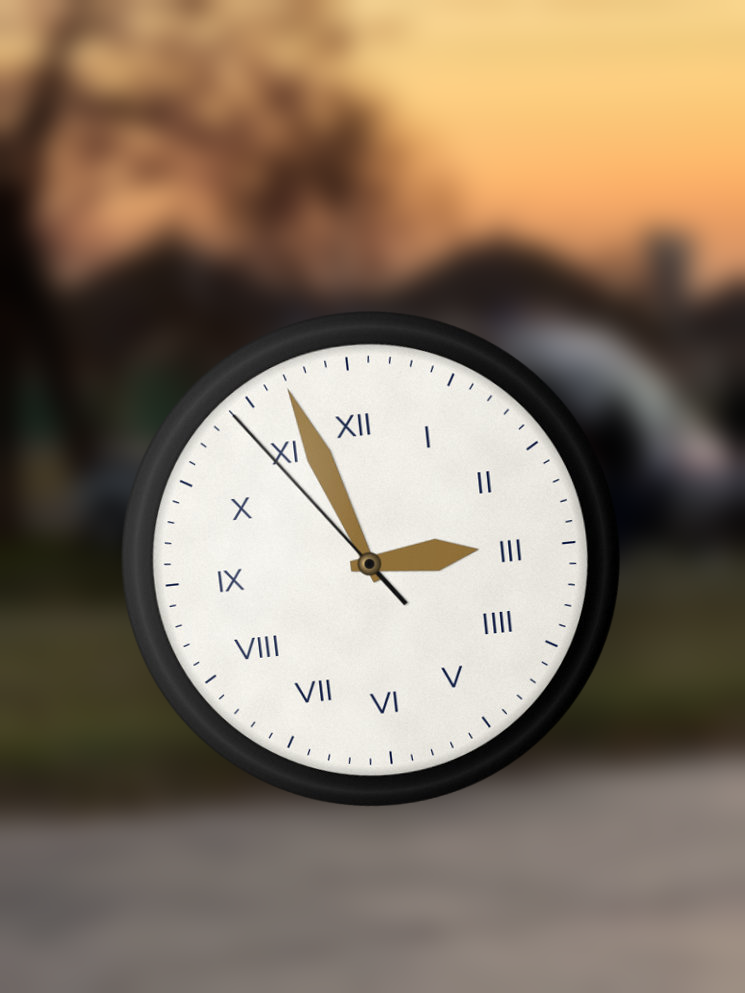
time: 2:56:54
